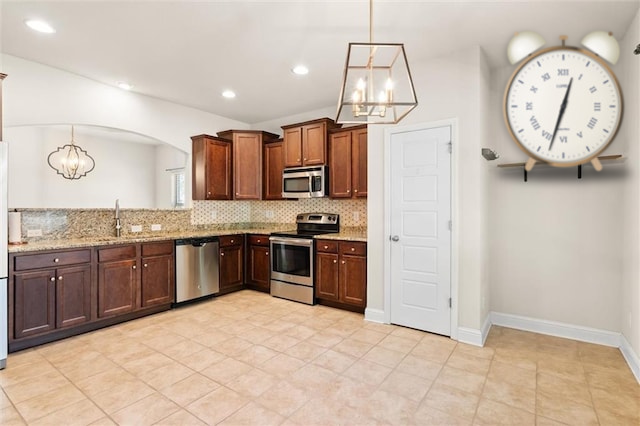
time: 12:33
